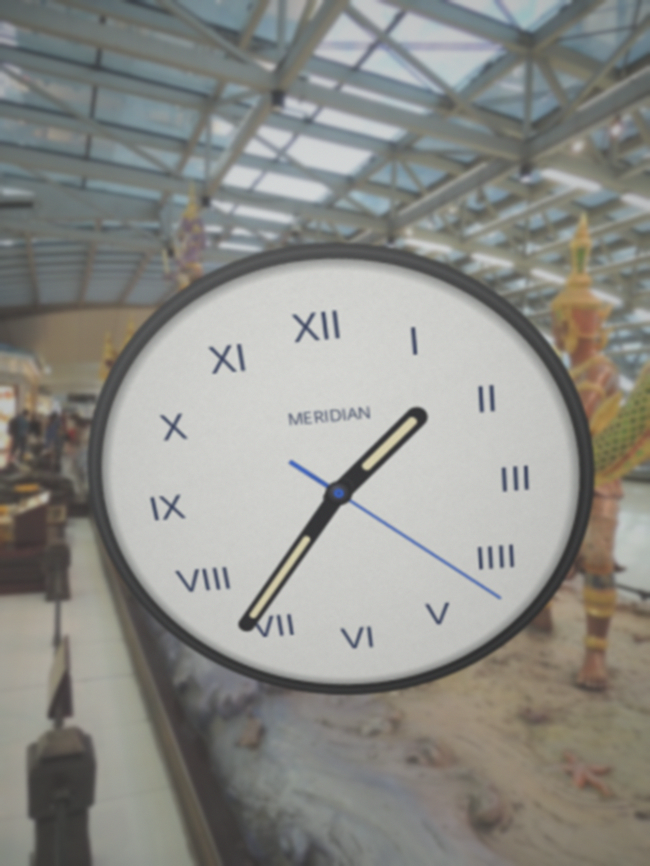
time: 1:36:22
